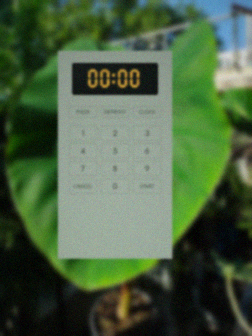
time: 0:00
